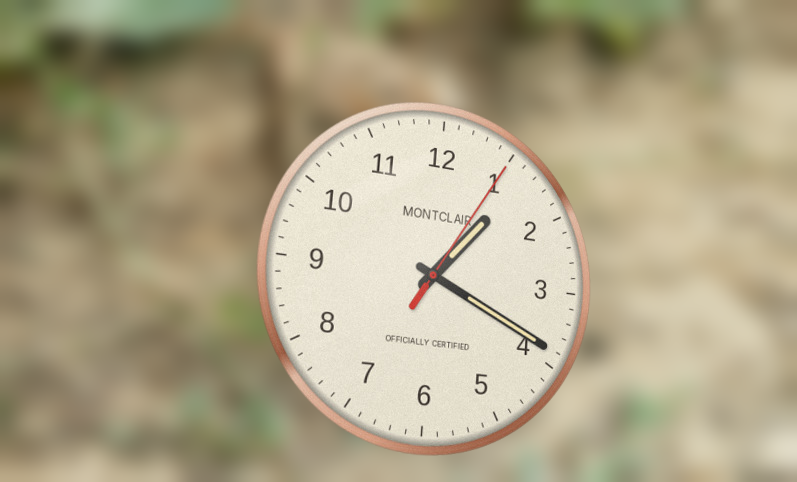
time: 1:19:05
